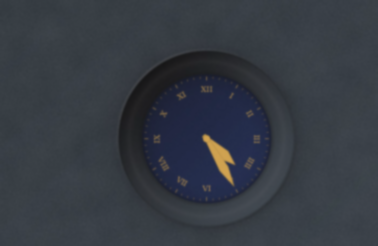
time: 4:25
